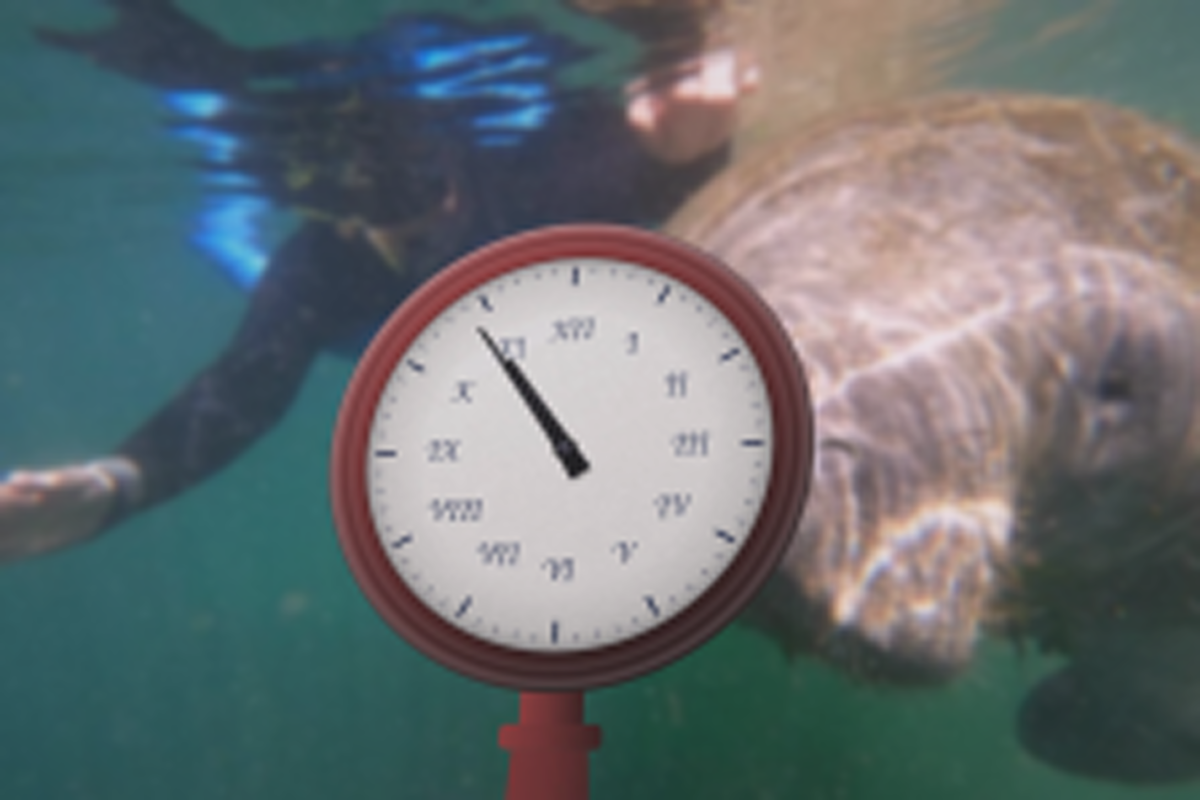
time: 10:54
